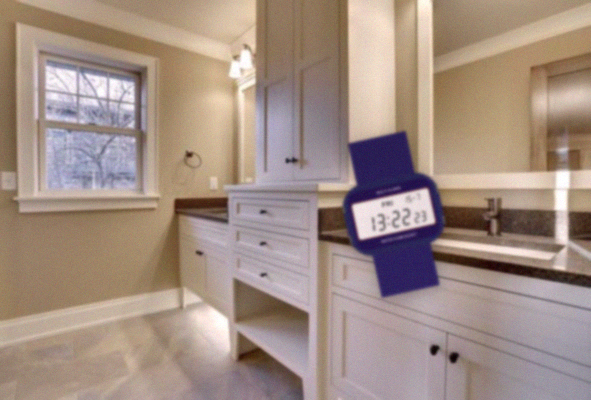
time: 13:22
